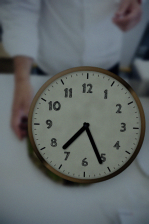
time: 7:26
